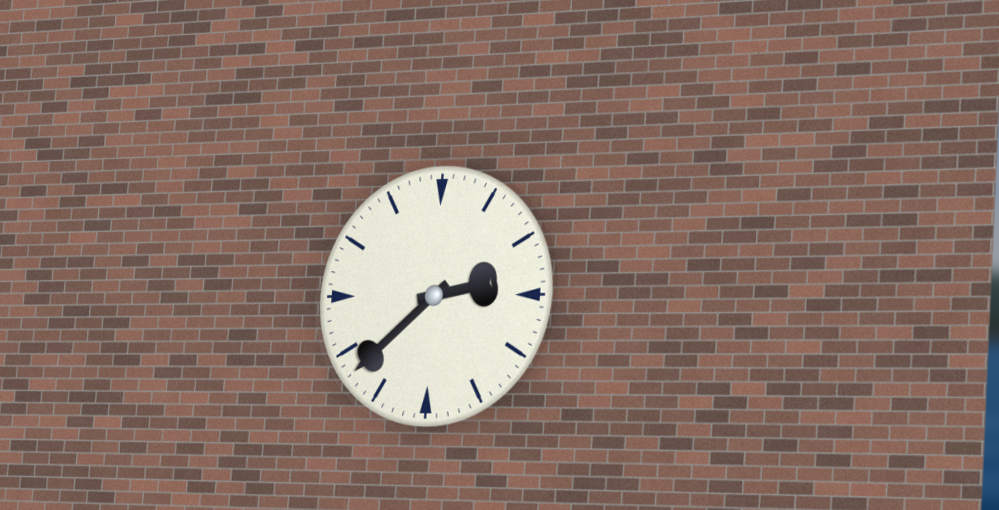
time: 2:38
